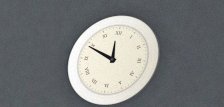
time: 11:49
